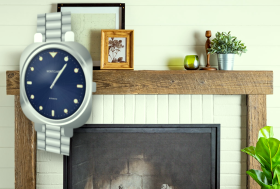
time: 1:06
